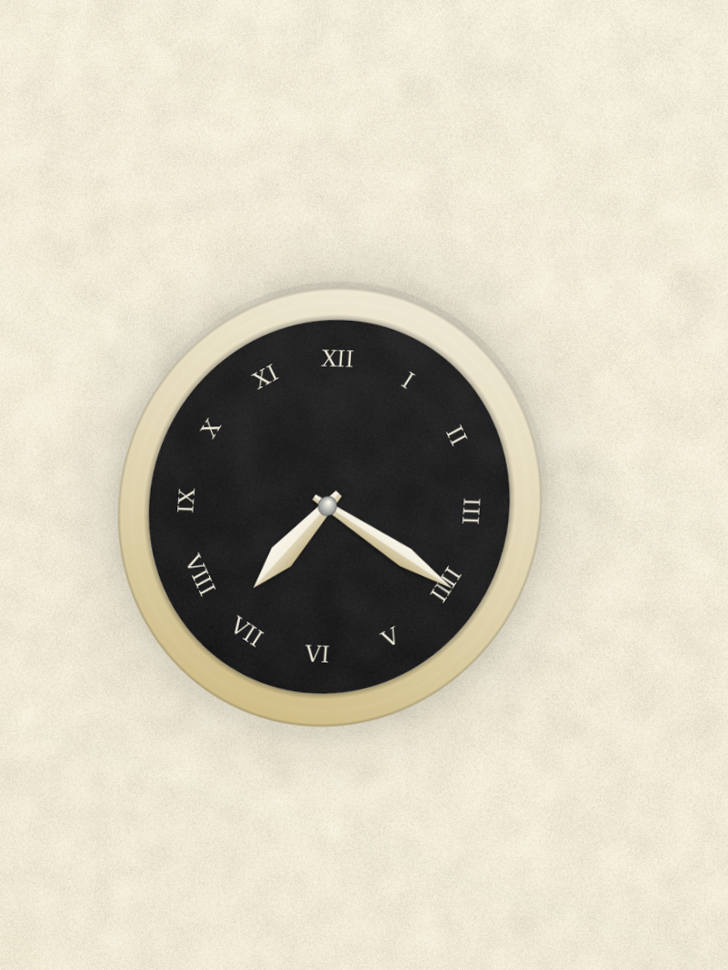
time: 7:20
